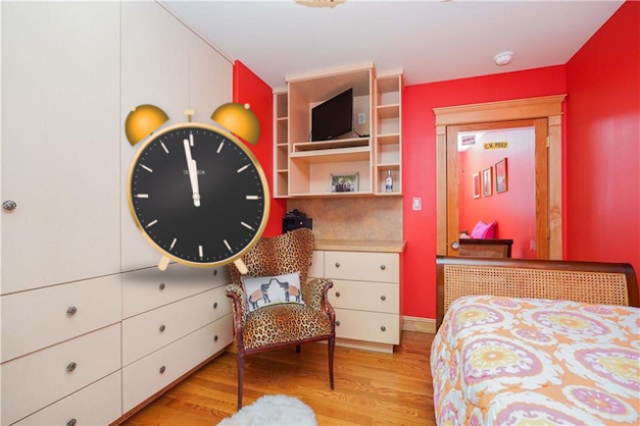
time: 11:59
